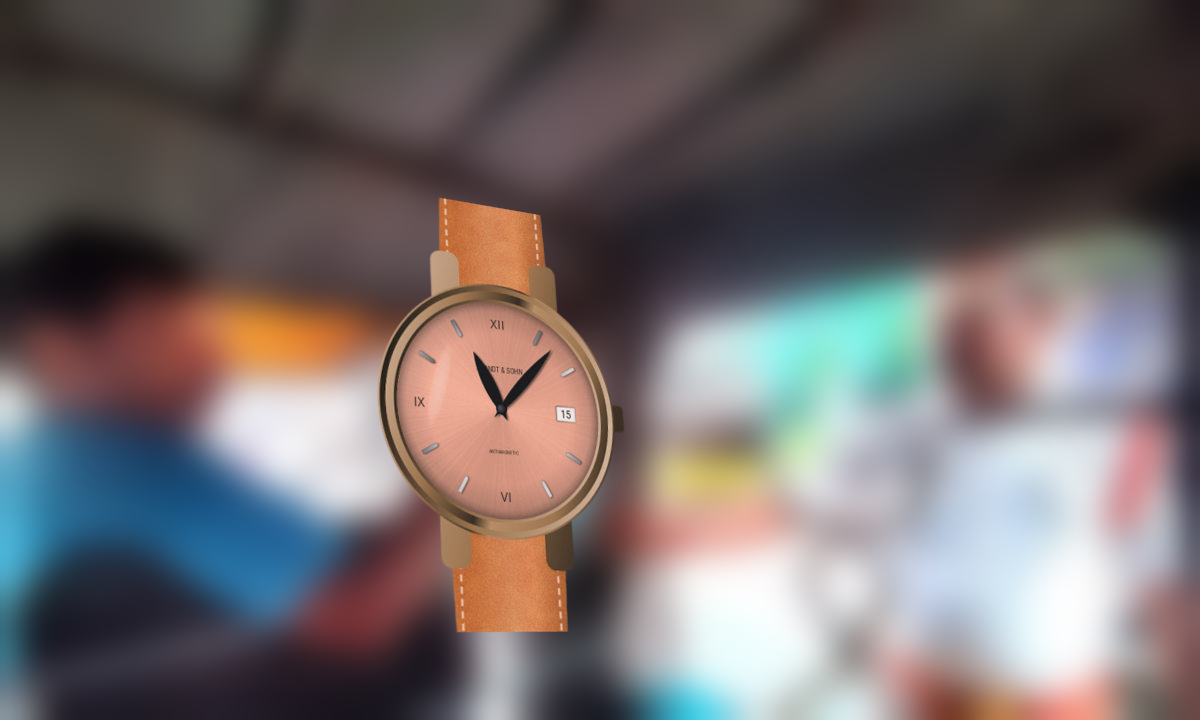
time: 11:07
